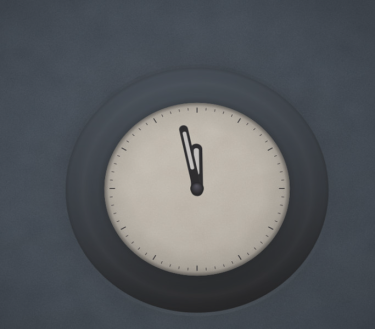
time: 11:58
